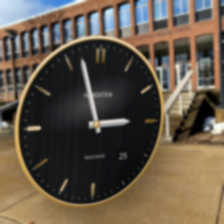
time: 2:57
